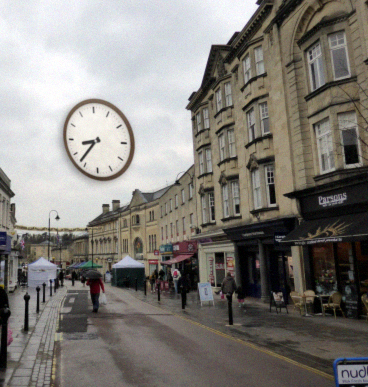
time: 8:37
